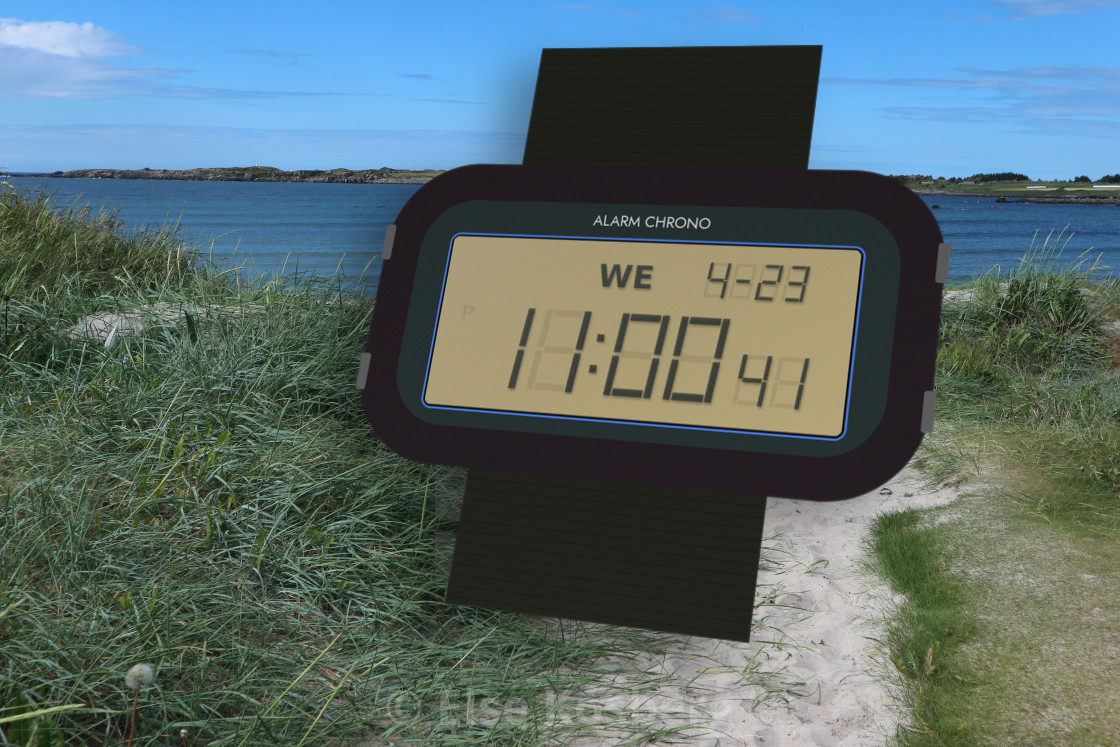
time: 11:00:41
